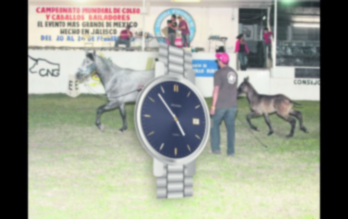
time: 4:53
